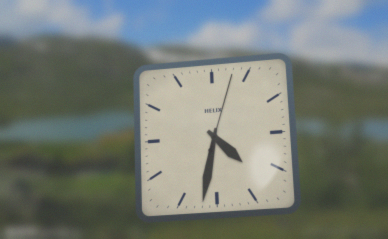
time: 4:32:03
